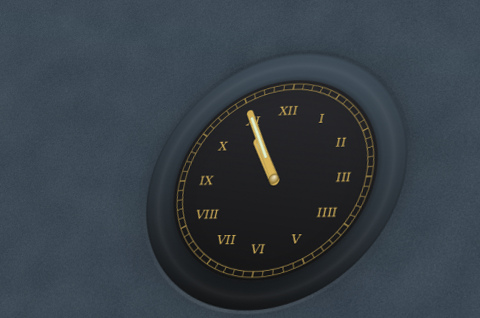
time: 10:55
